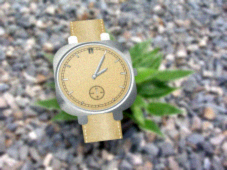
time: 2:05
